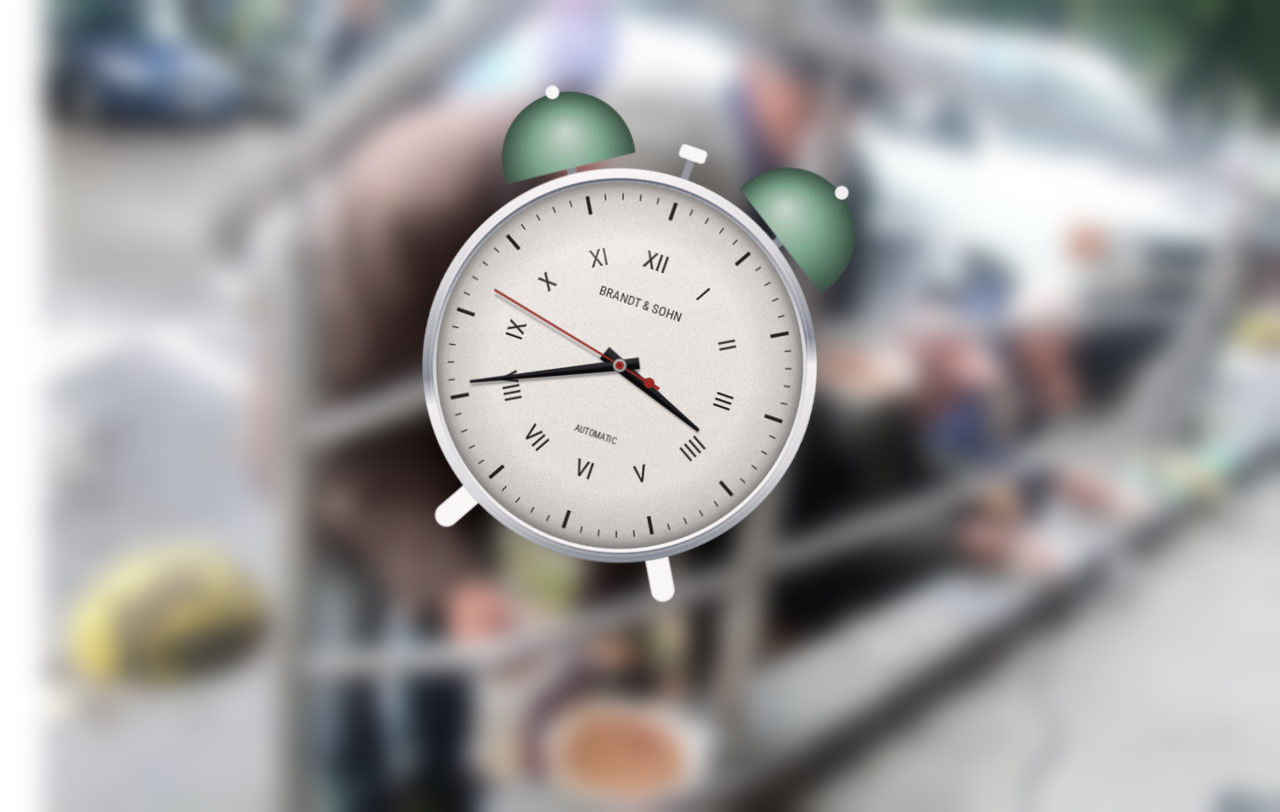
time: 3:40:47
